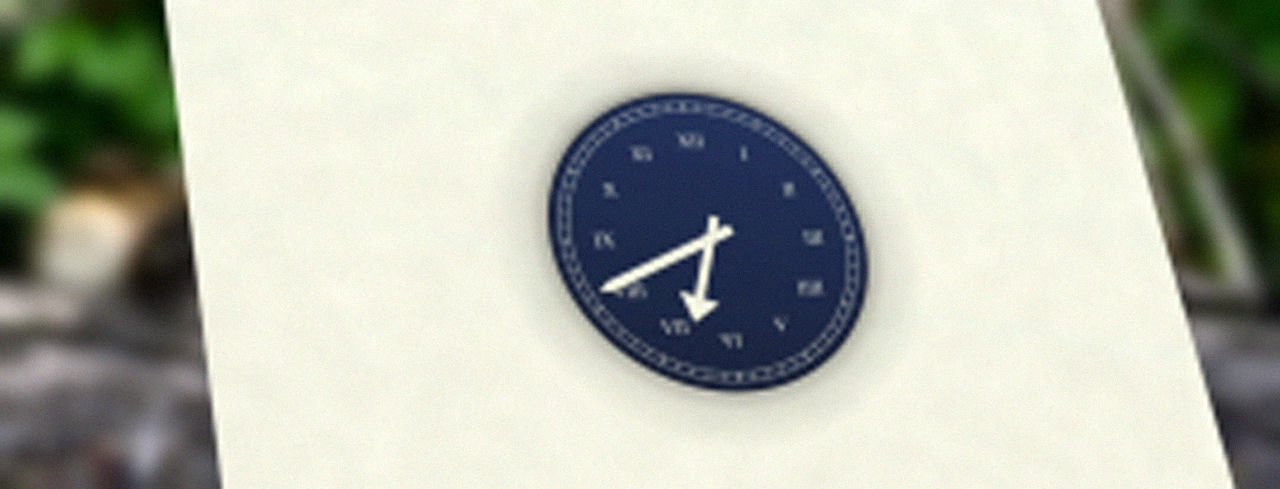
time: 6:41
